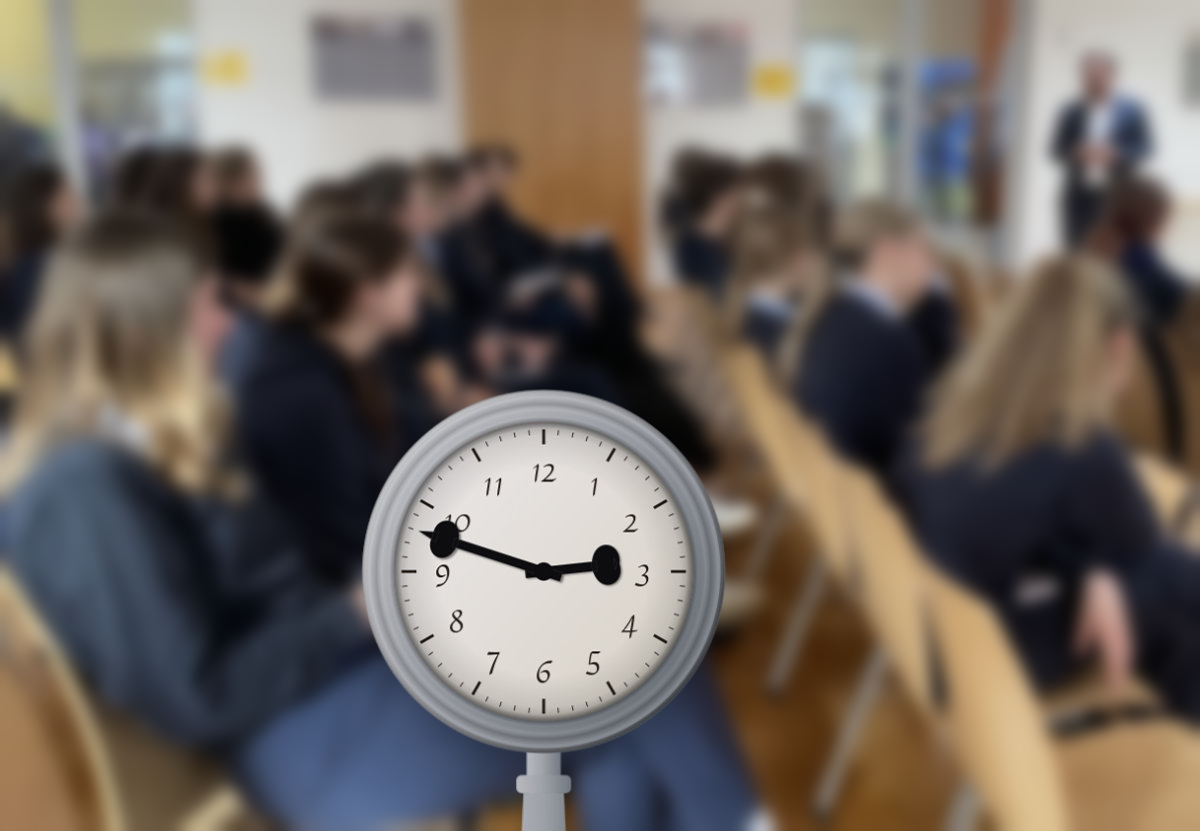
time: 2:48
